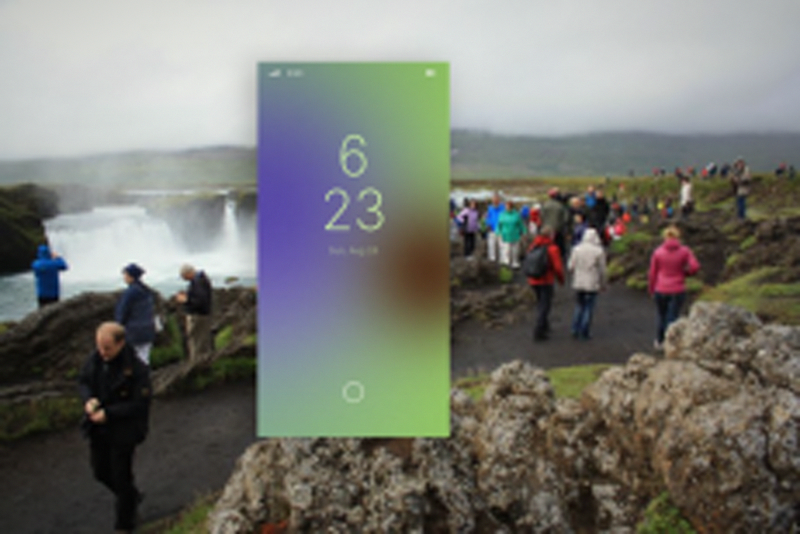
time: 6:23
